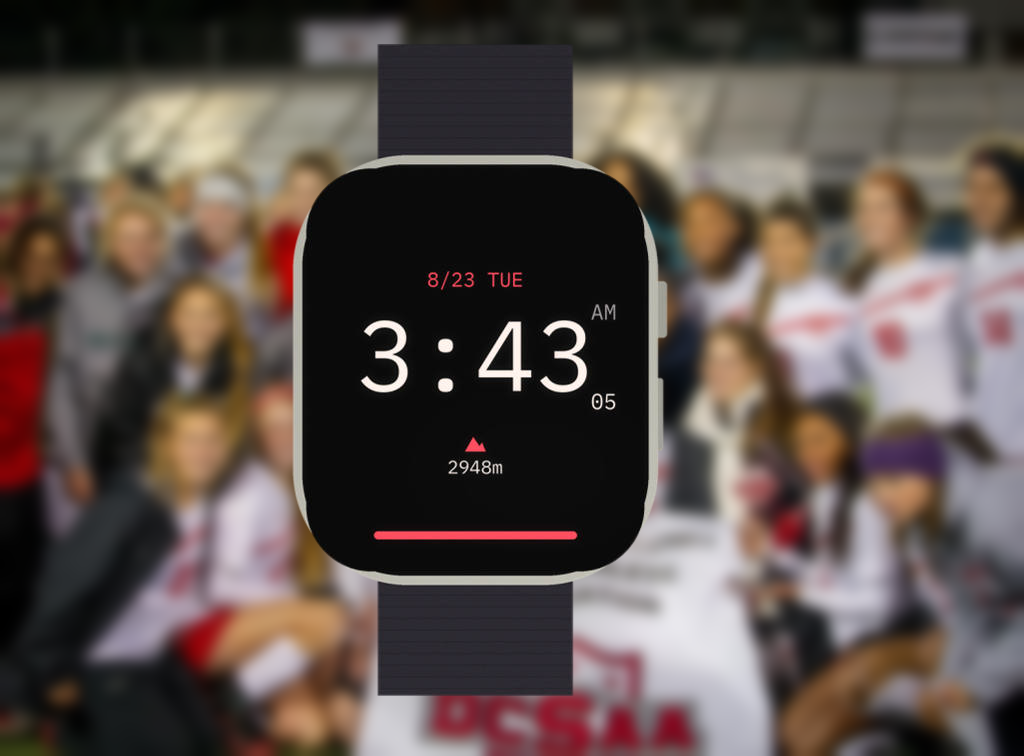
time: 3:43:05
